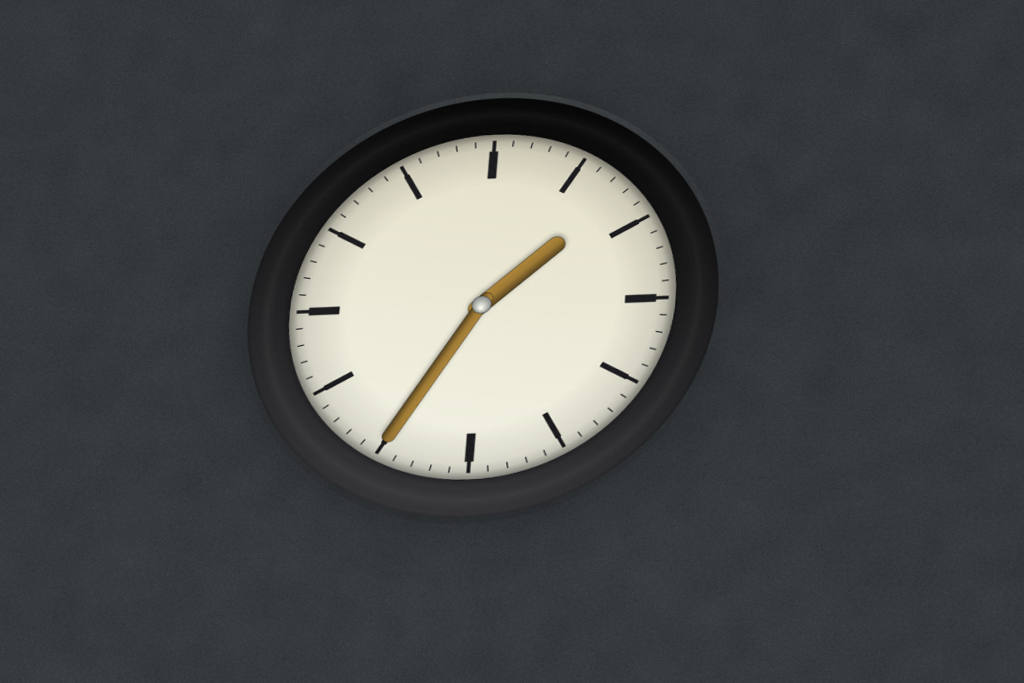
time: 1:35
